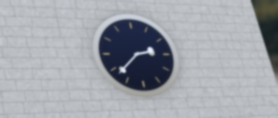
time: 2:38
